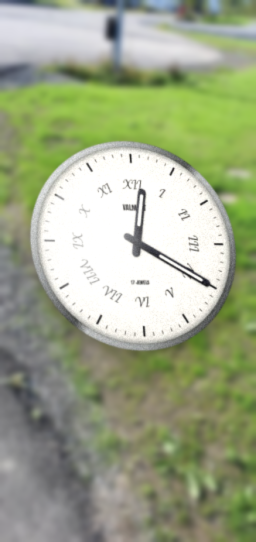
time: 12:20
